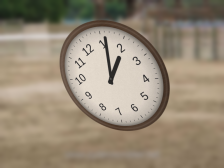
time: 2:06
